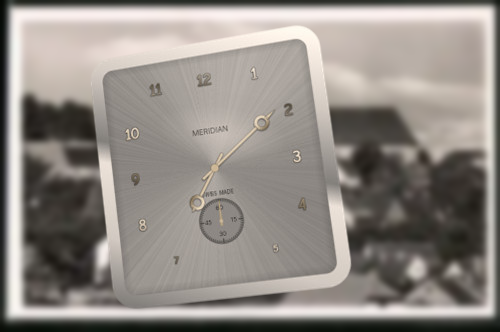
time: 7:09
